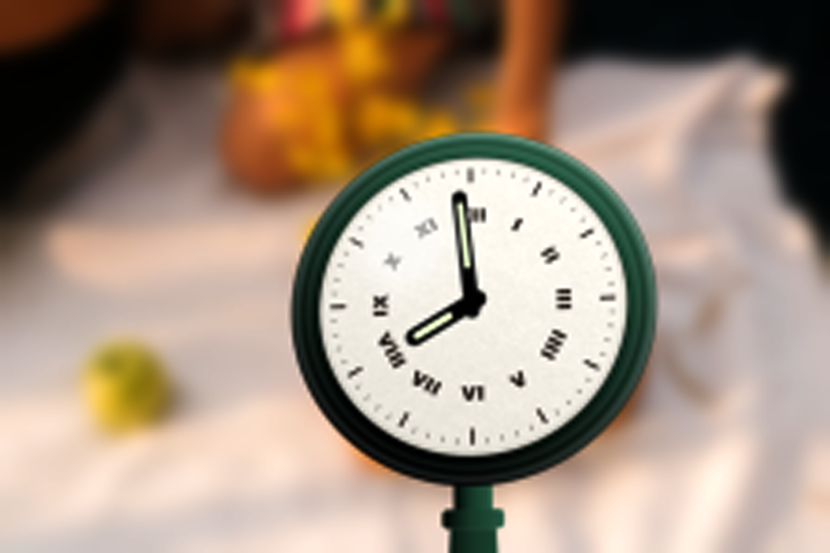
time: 7:59
